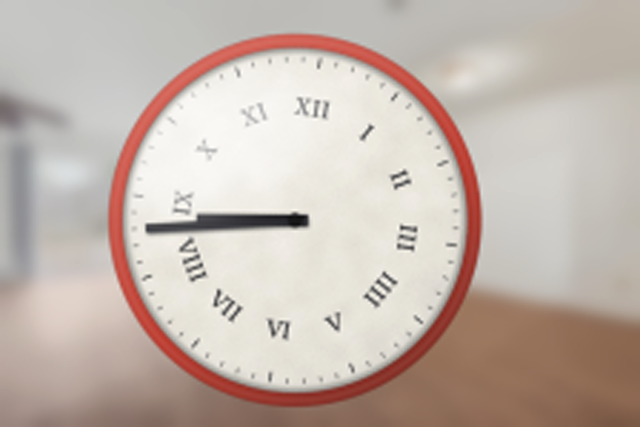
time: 8:43
